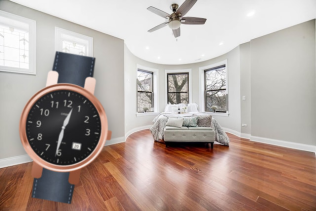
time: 12:31
